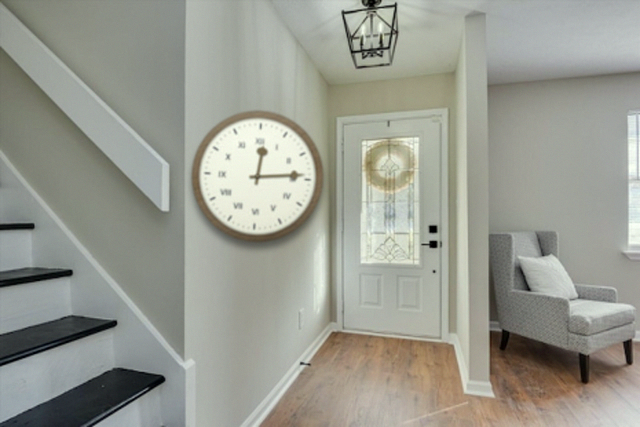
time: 12:14
